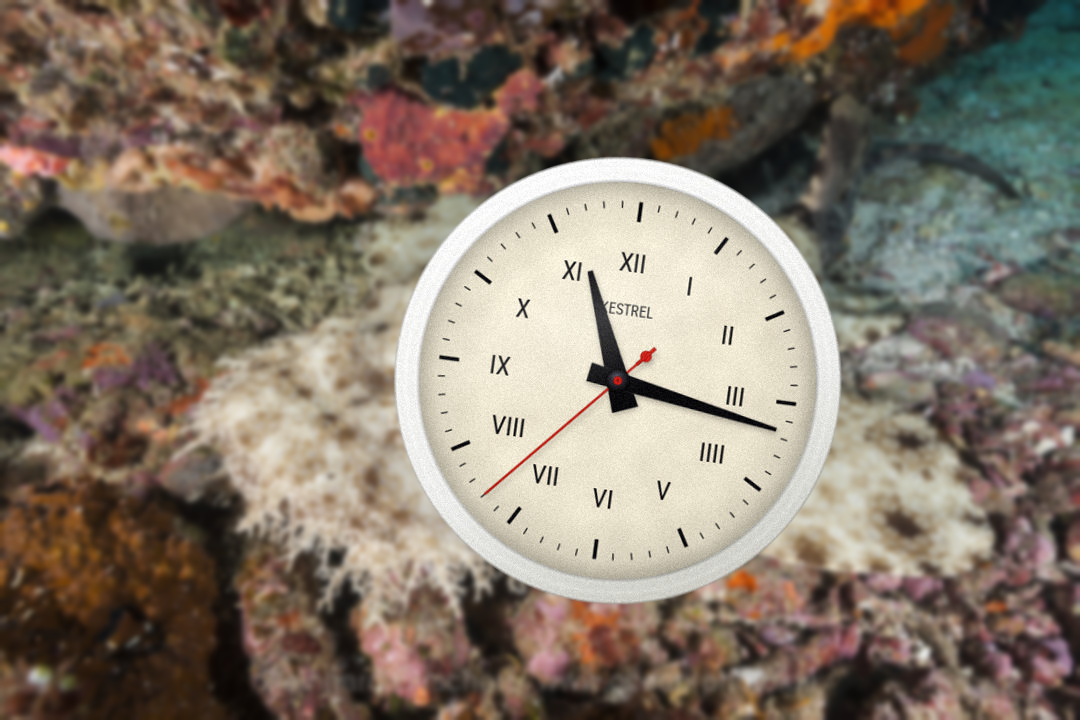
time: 11:16:37
